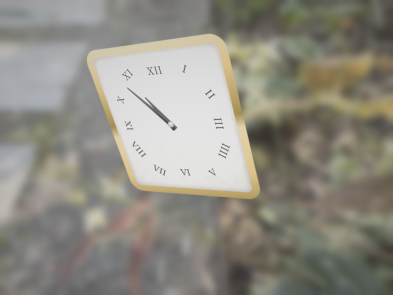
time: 10:53
